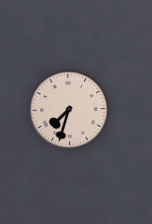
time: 7:33
